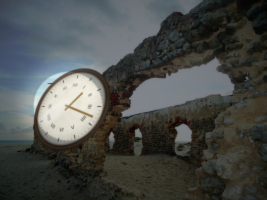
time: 1:18
